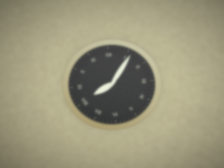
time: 8:06
